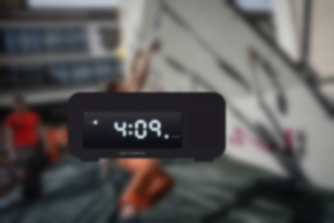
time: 4:09
